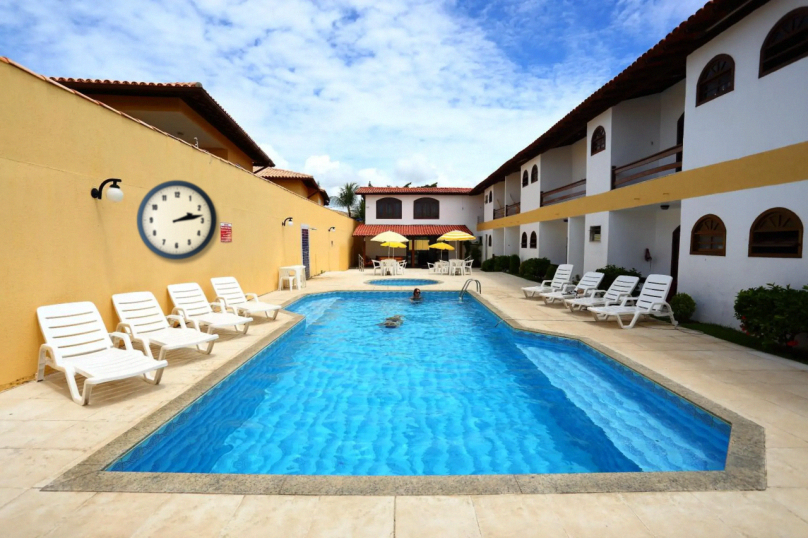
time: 2:13
